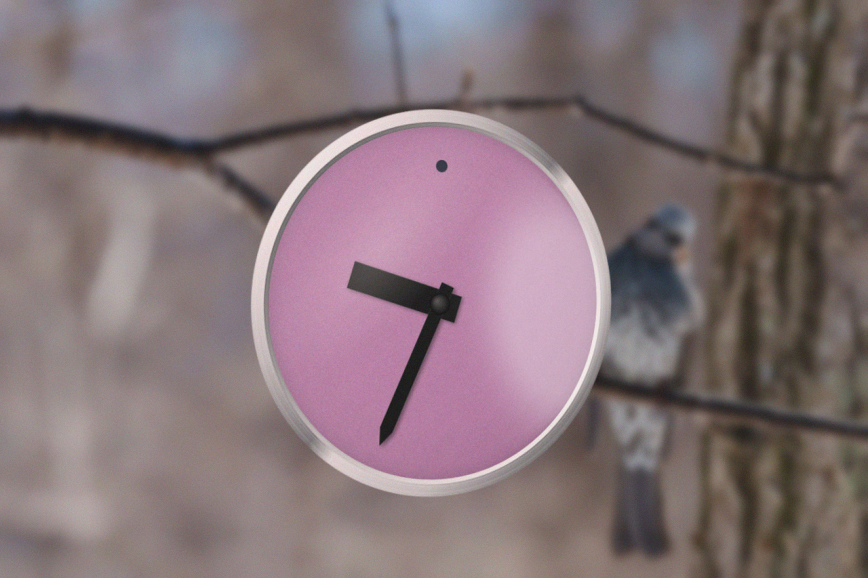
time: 9:34
